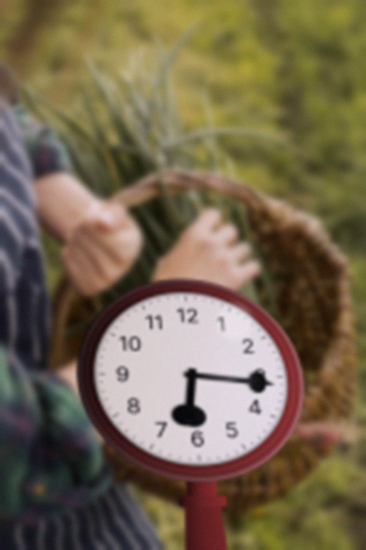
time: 6:16
